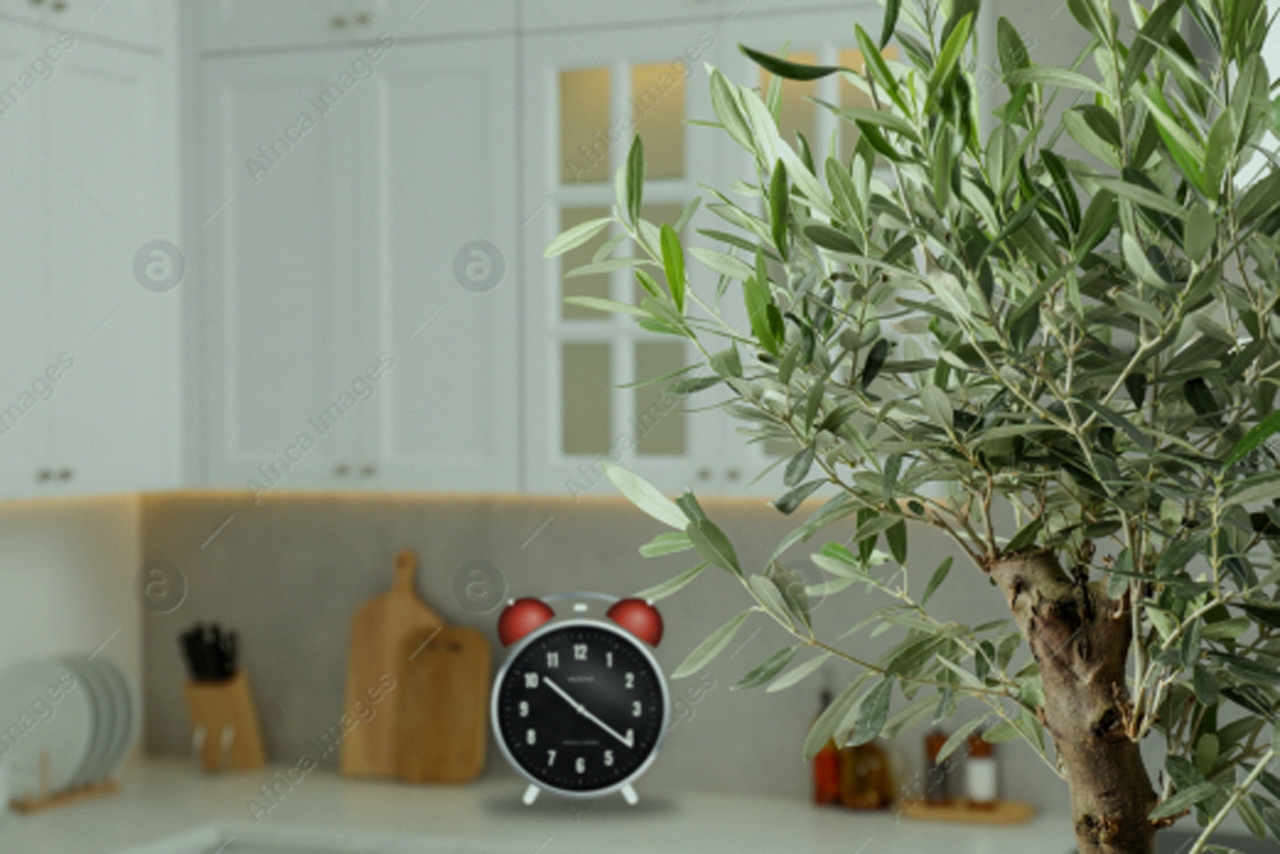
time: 10:21
